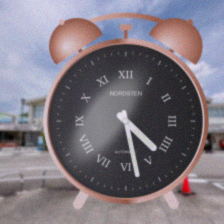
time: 4:28
